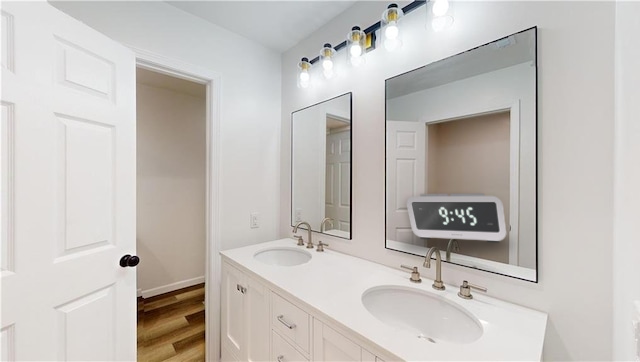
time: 9:45
